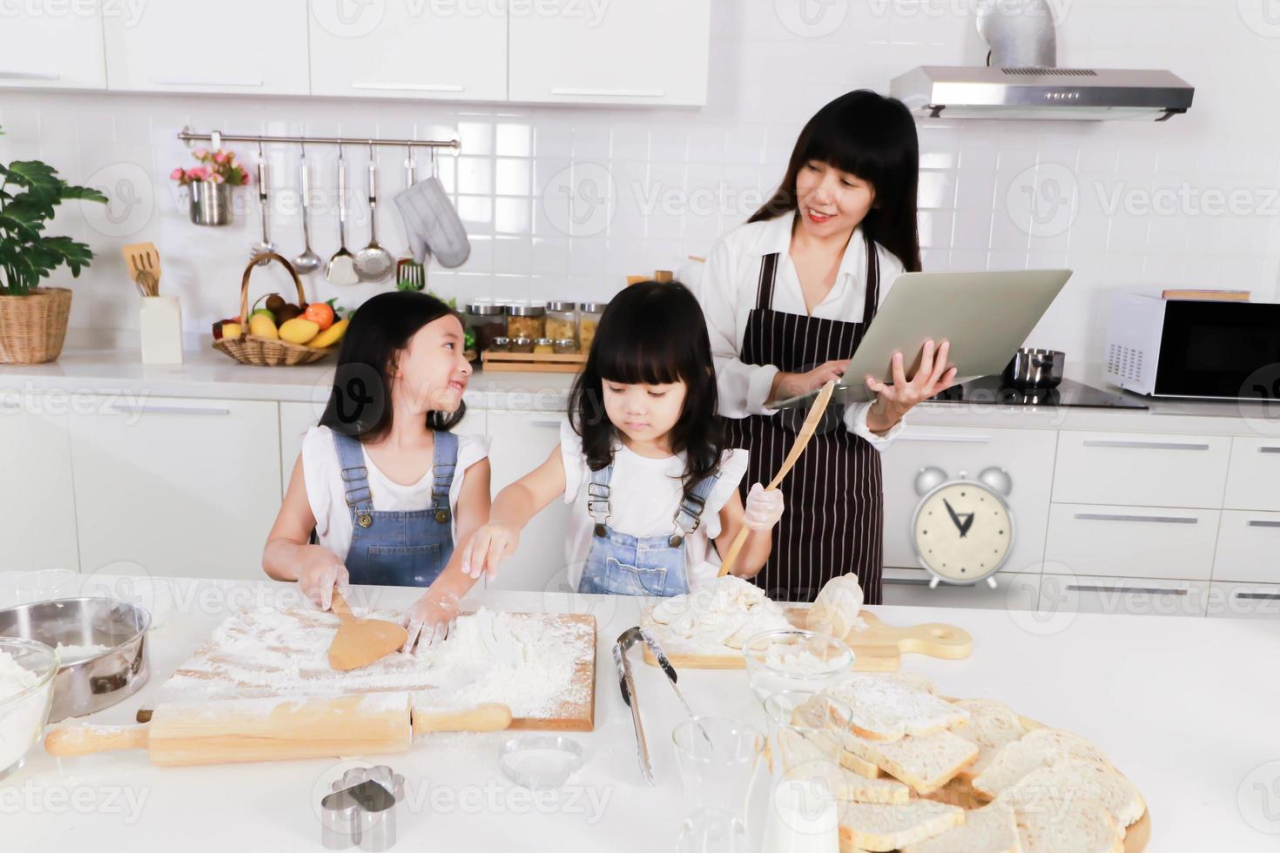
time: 12:55
